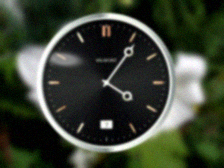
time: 4:06
